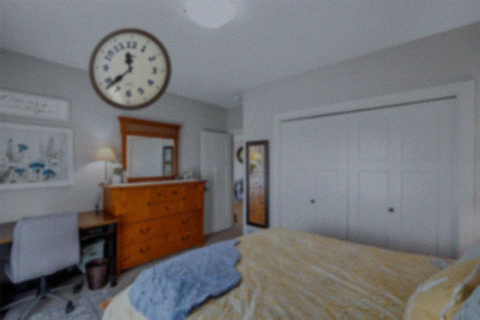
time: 11:38
